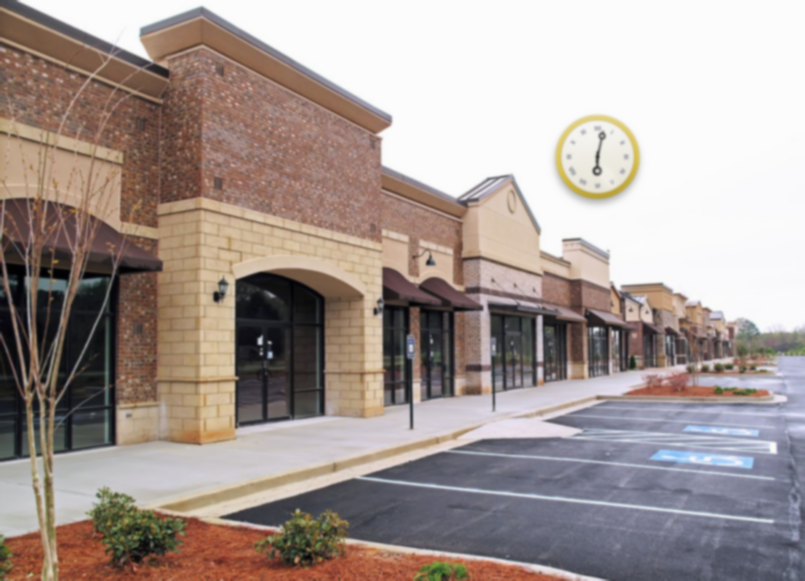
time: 6:02
